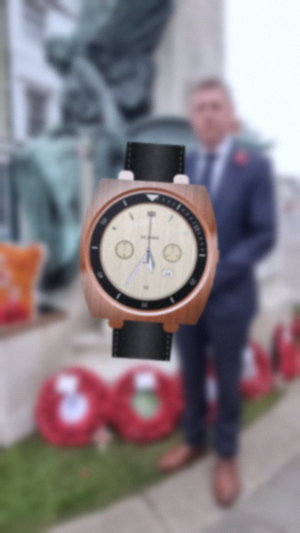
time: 5:35
